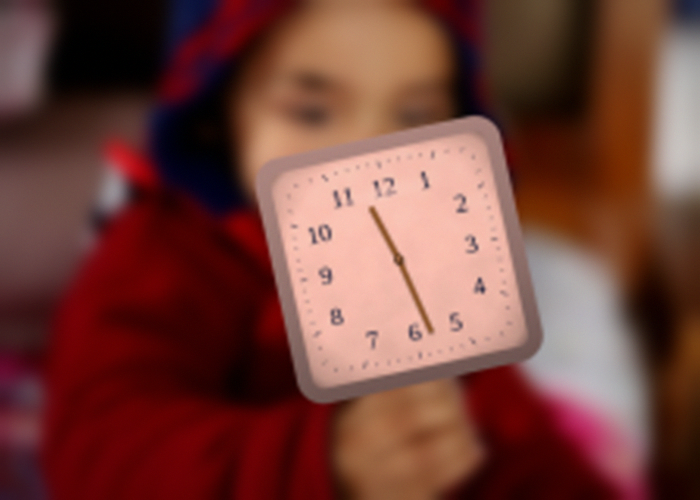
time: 11:28
